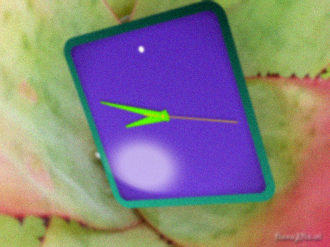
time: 8:48:17
